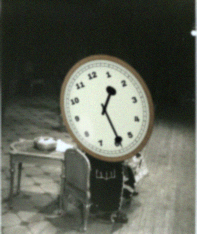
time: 1:29
